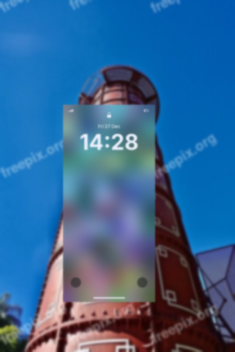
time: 14:28
